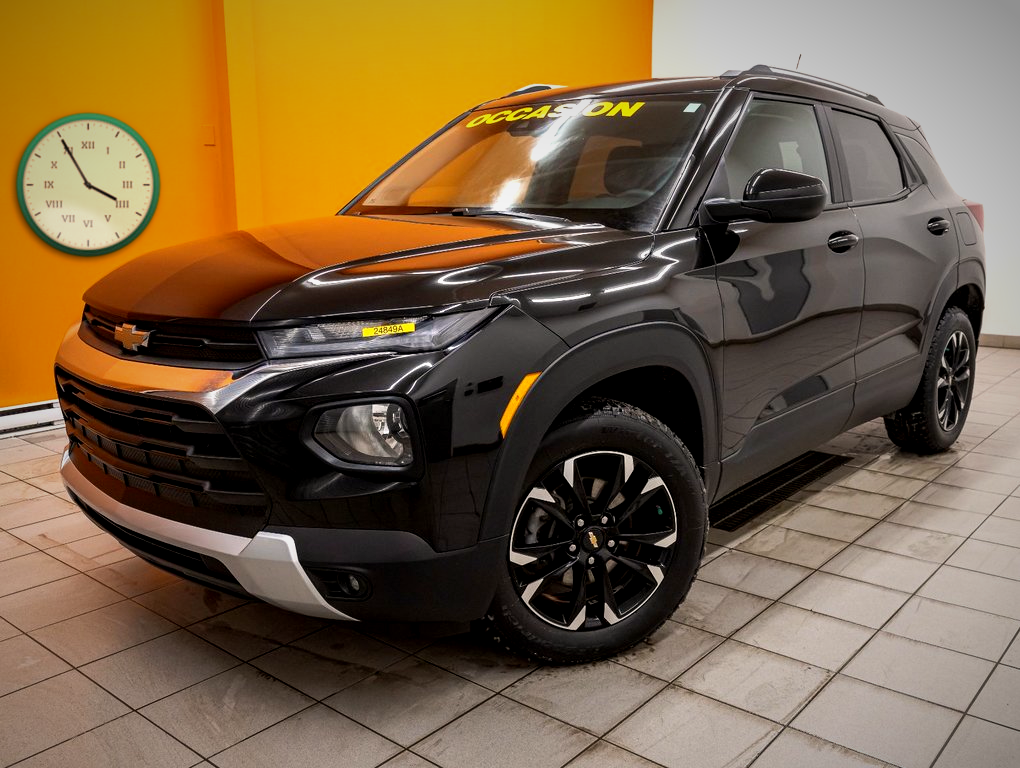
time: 3:55
